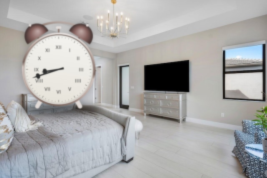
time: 8:42
